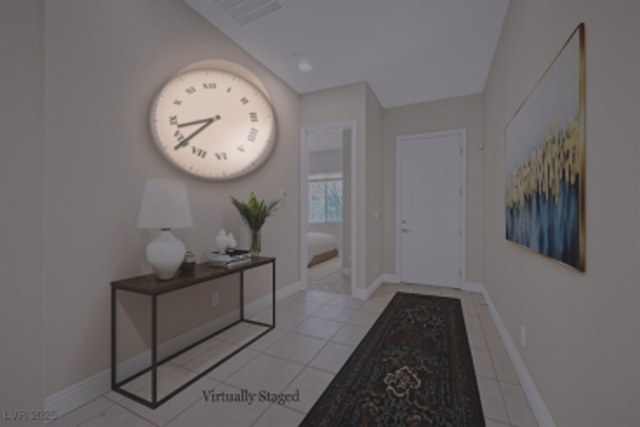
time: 8:39
